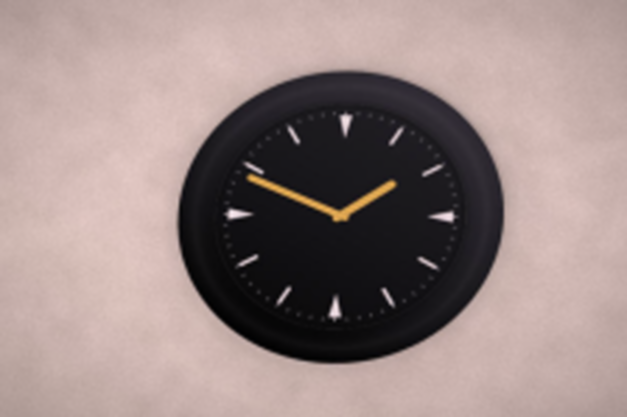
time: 1:49
